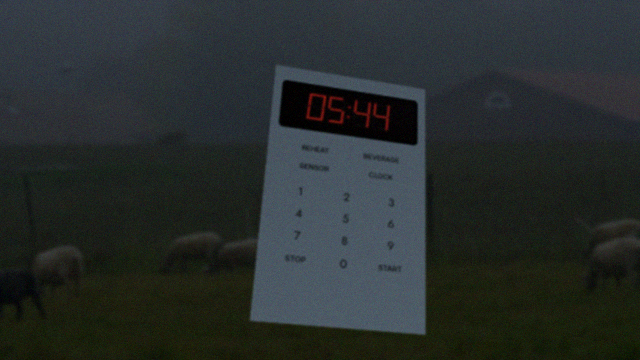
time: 5:44
